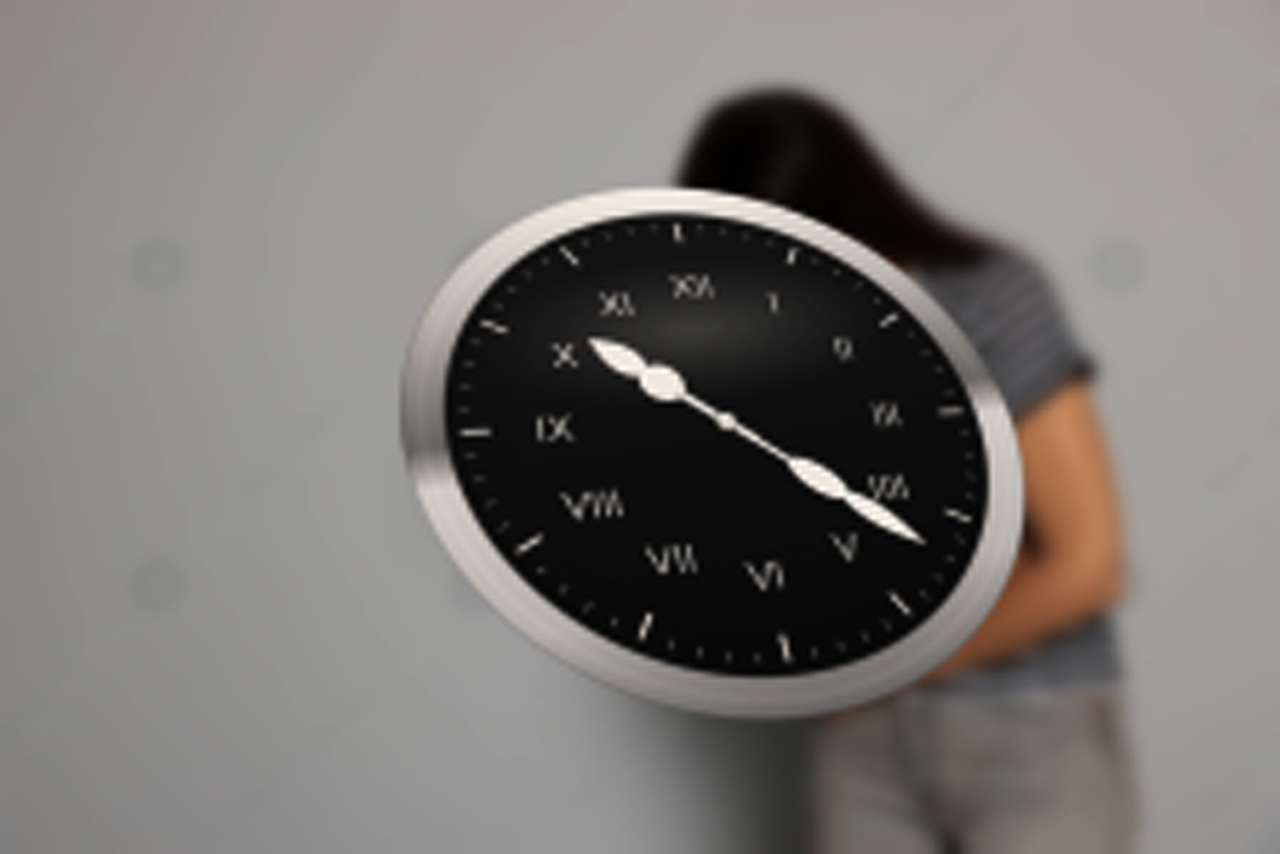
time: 10:22
